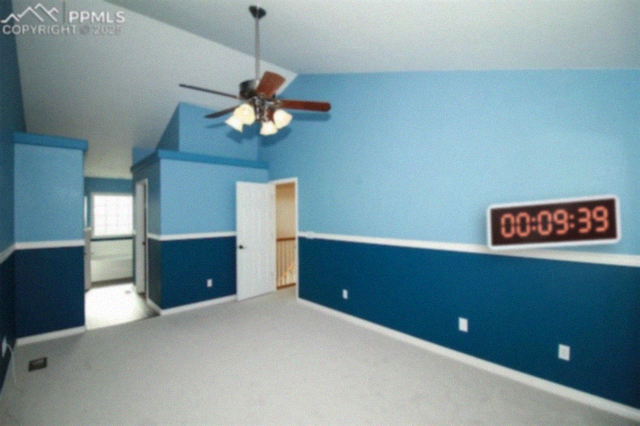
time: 0:09:39
